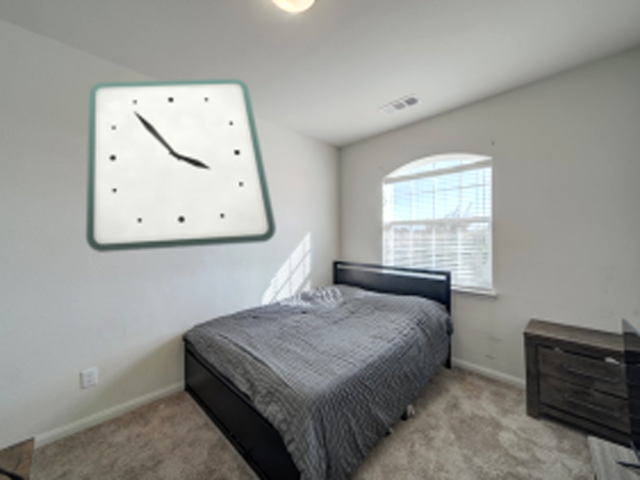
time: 3:54
